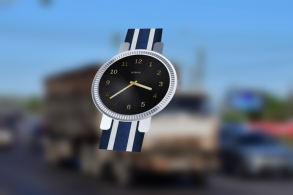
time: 3:38
